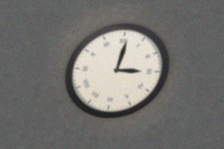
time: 3:01
